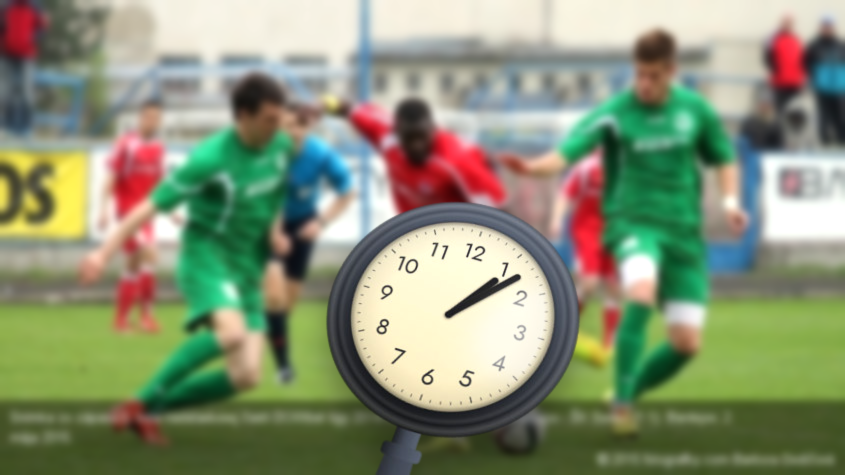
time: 1:07
